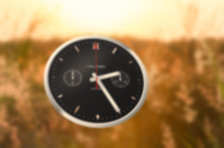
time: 2:25
